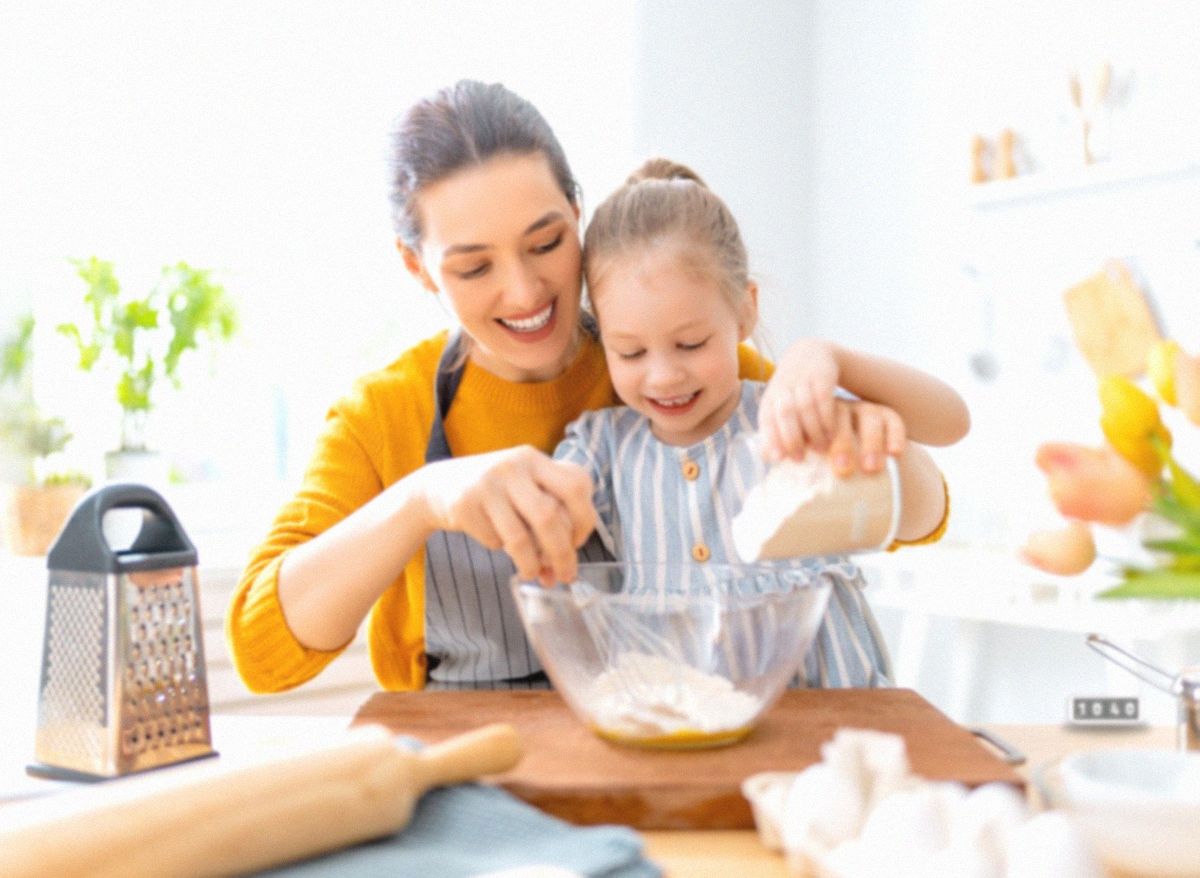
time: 10:40
